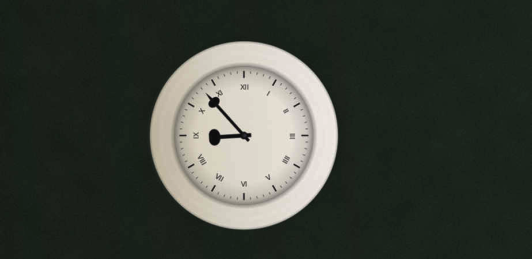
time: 8:53
